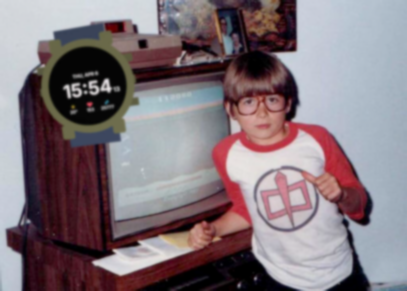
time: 15:54
